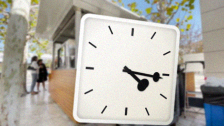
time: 4:16
